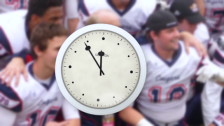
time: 11:54
